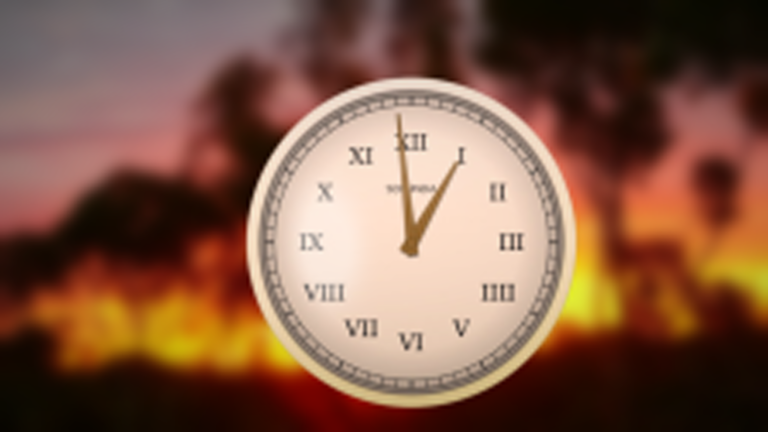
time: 12:59
